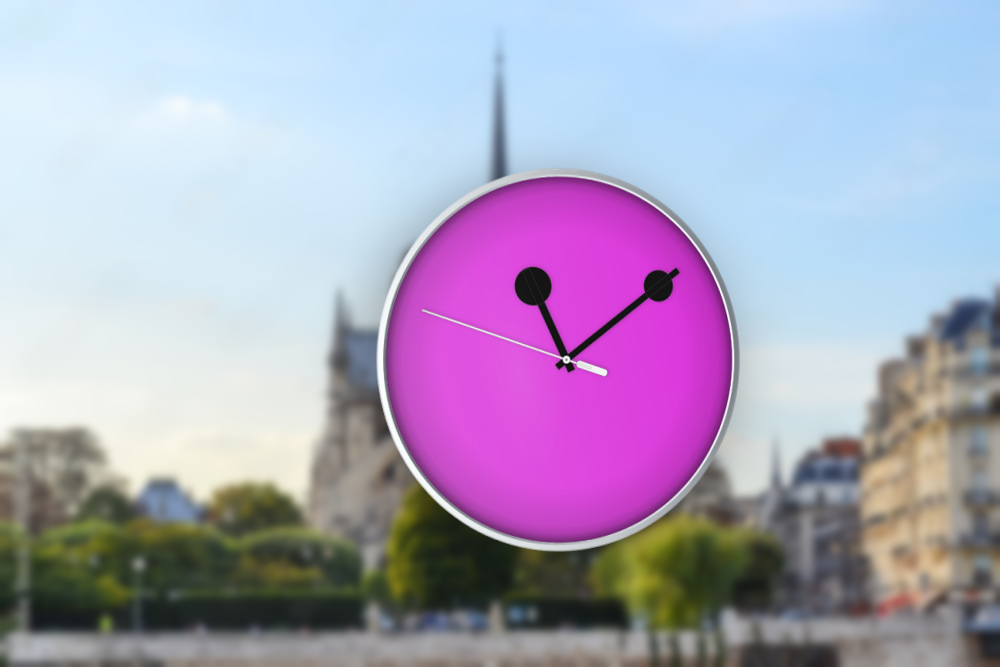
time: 11:08:48
